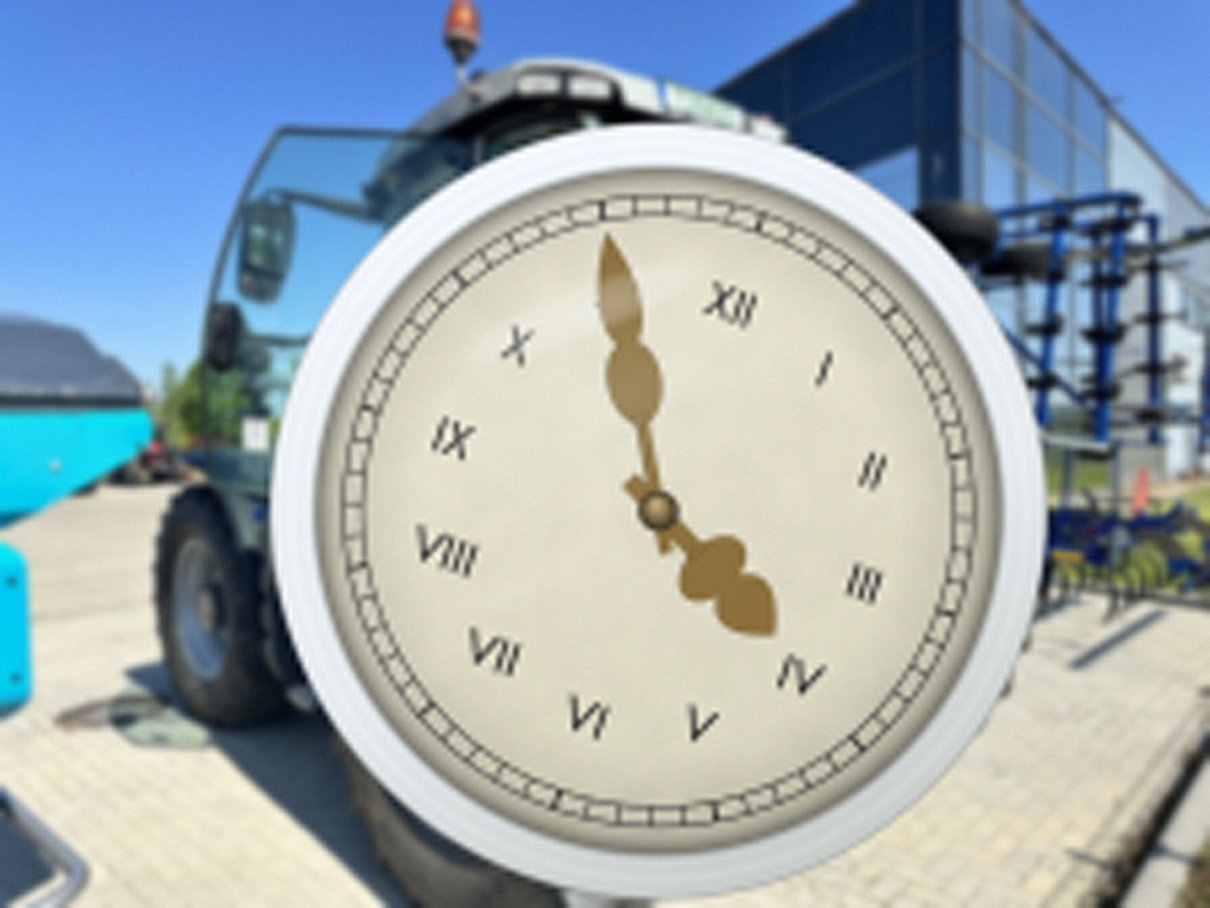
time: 3:55
